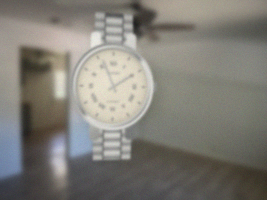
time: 1:56
